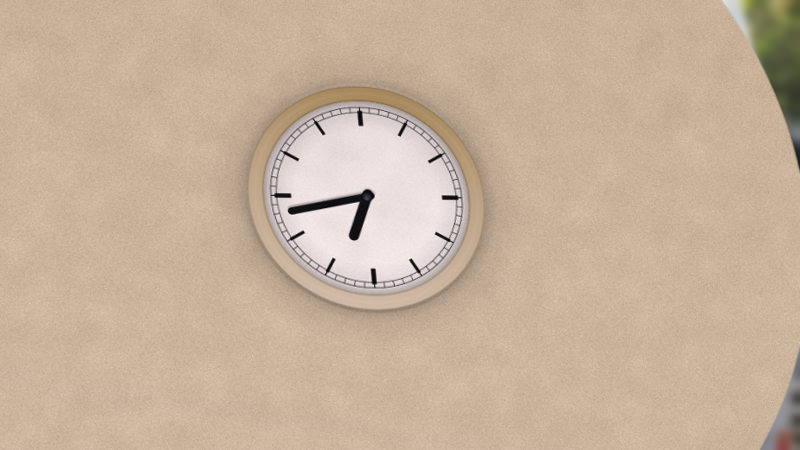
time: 6:43
